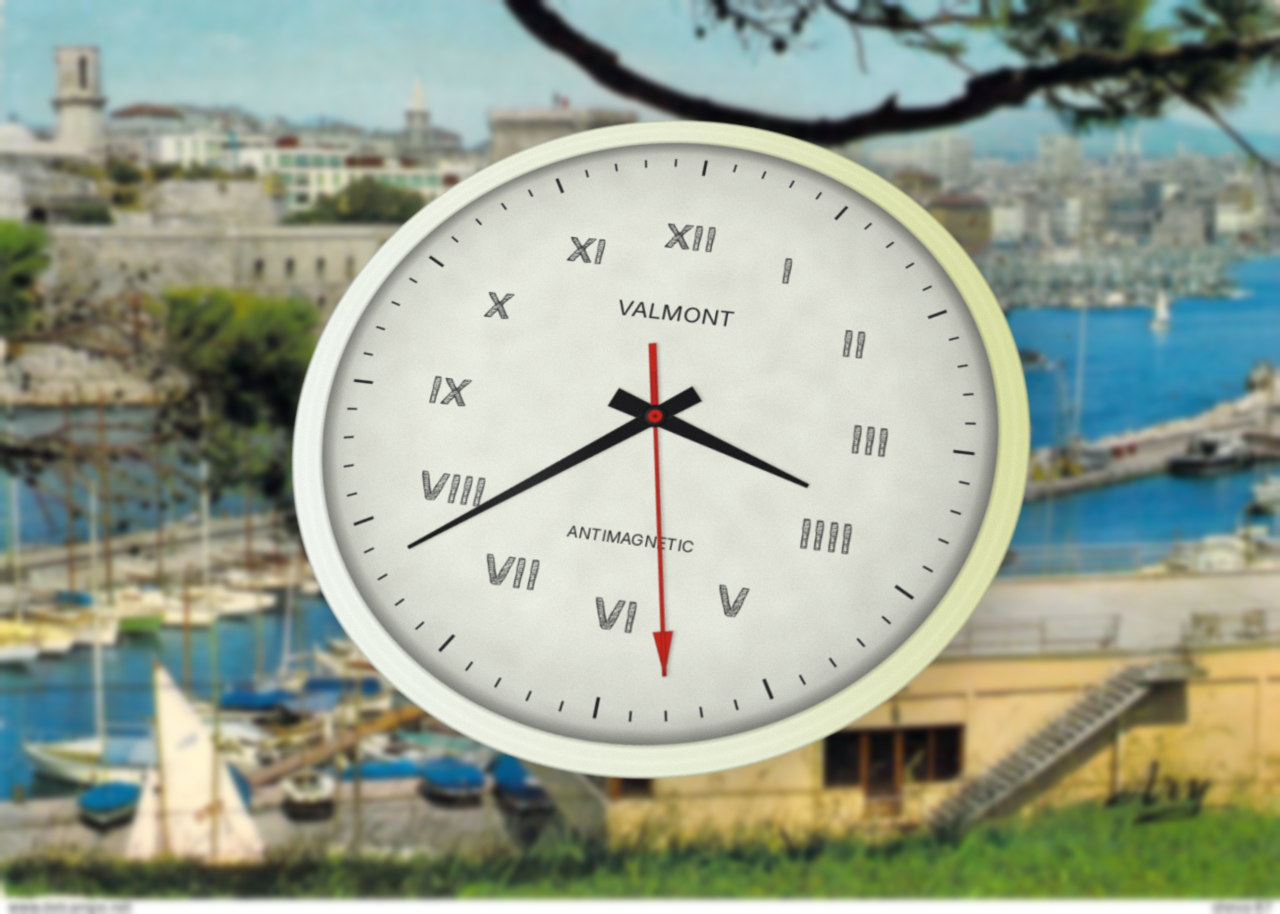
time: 3:38:28
